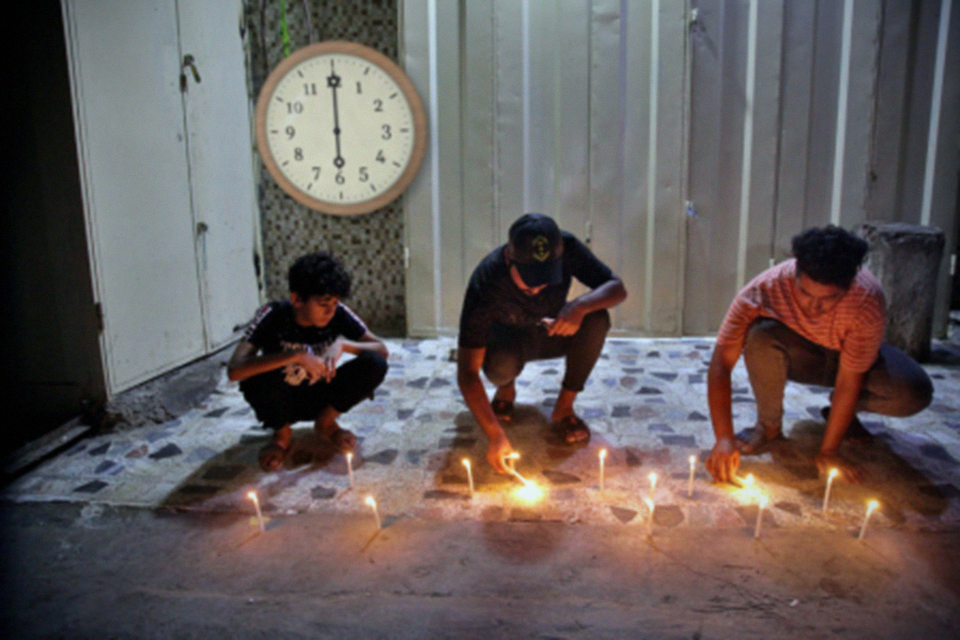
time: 6:00
